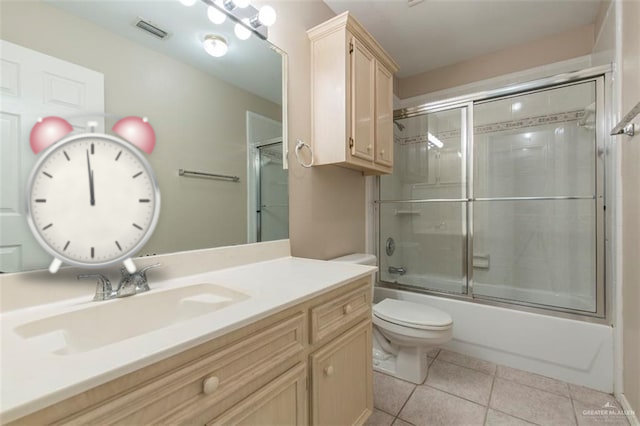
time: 11:59
